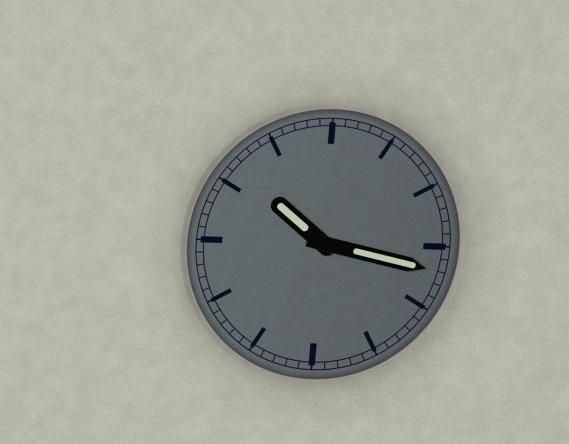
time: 10:17
